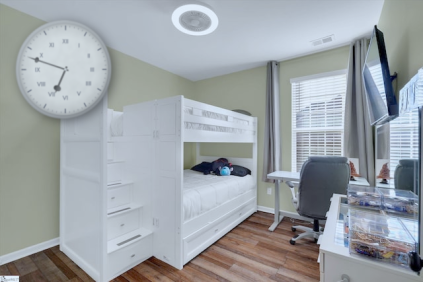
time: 6:48
